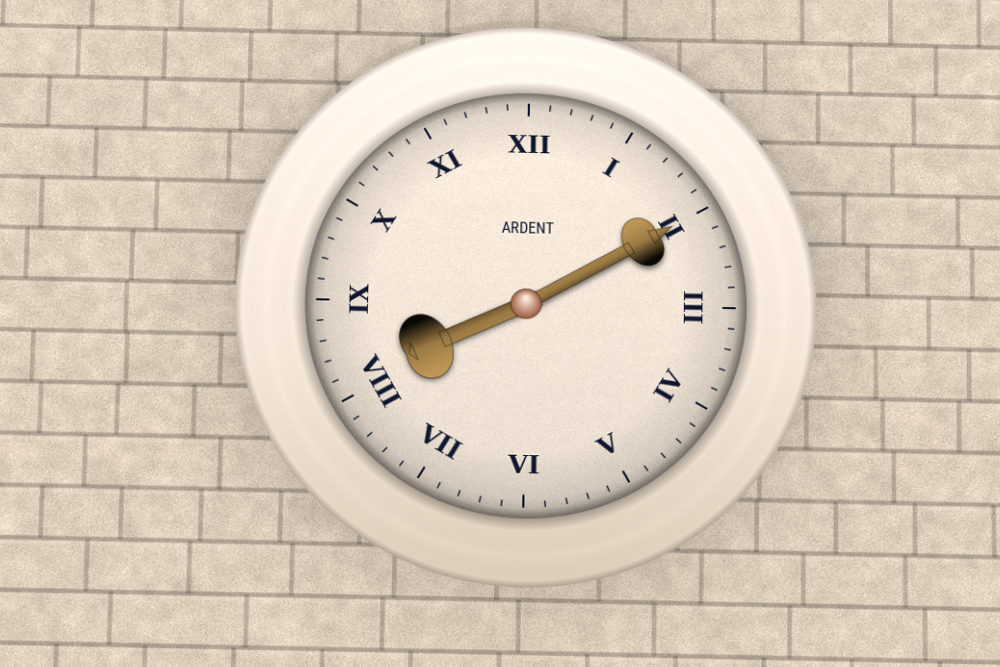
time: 8:10
